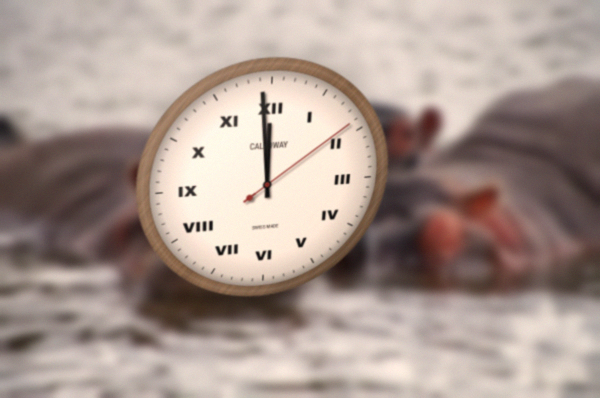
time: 11:59:09
